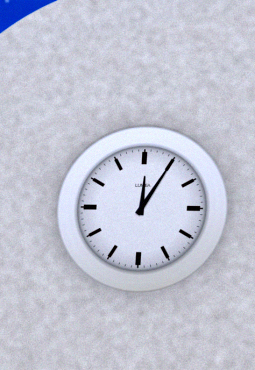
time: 12:05
